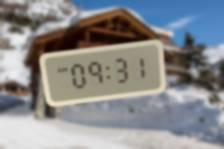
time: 9:31
